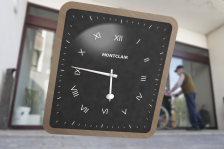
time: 5:46
